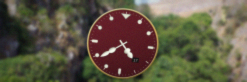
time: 4:39
